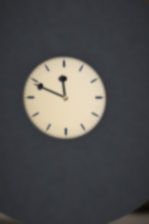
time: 11:49
